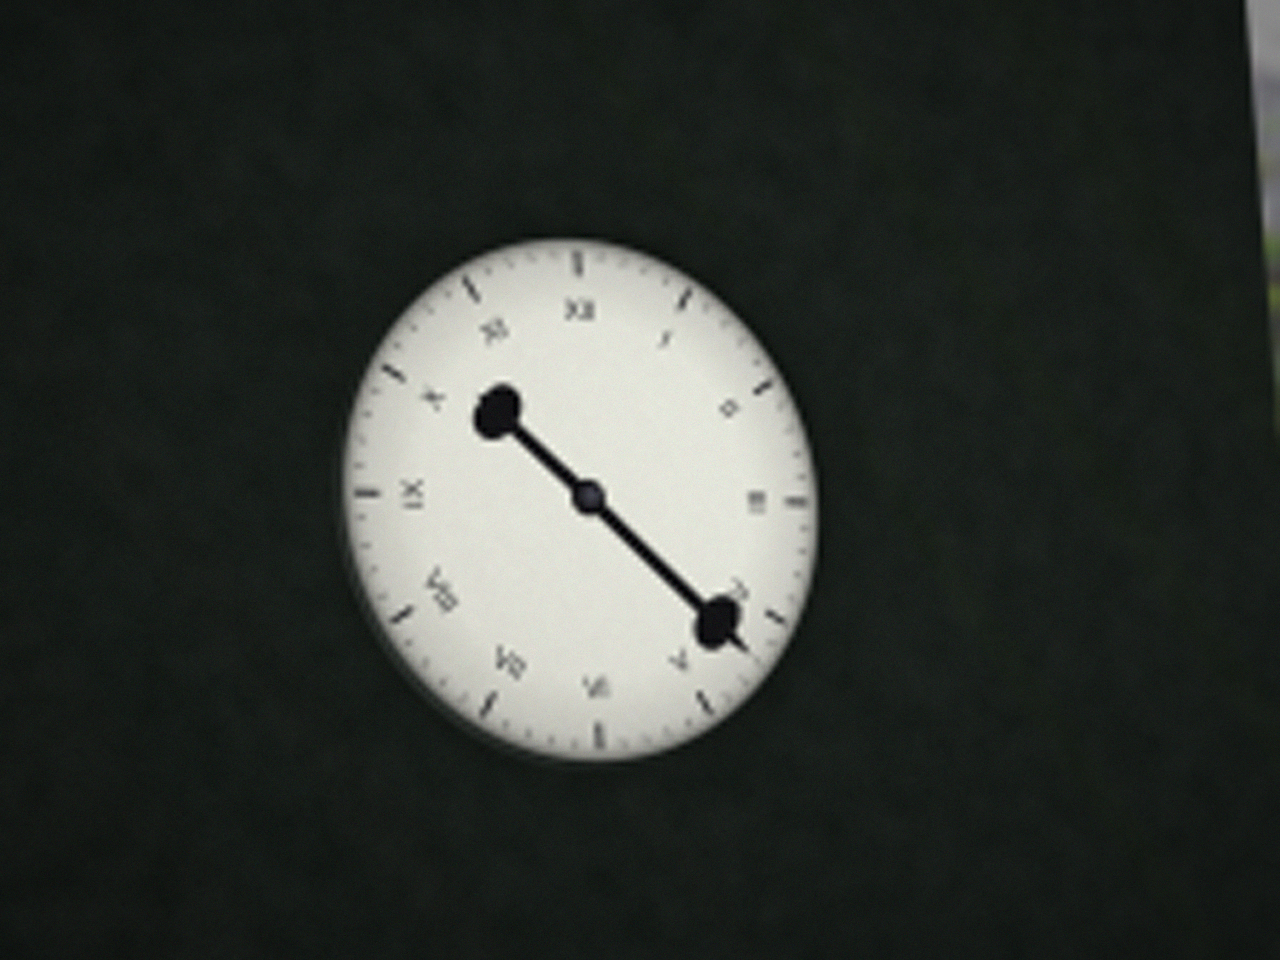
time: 10:22
